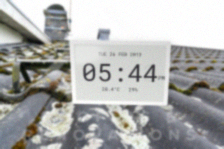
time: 5:44
